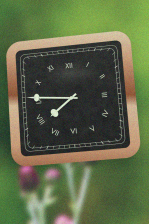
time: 7:46
